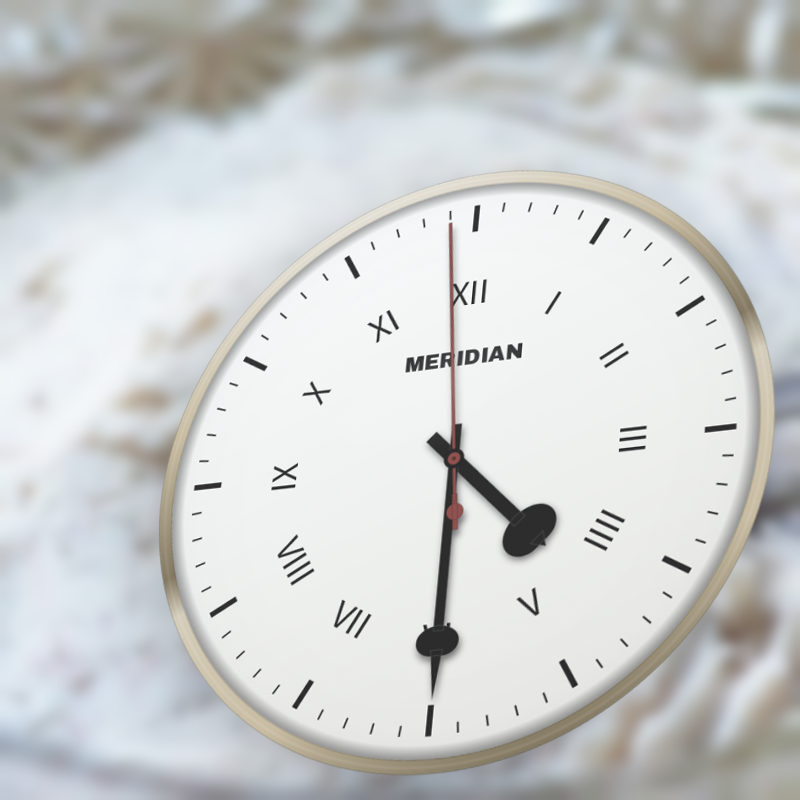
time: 4:29:59
